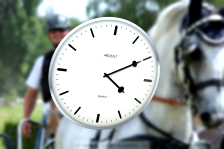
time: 4:10
